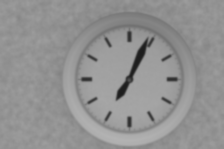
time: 7:04
